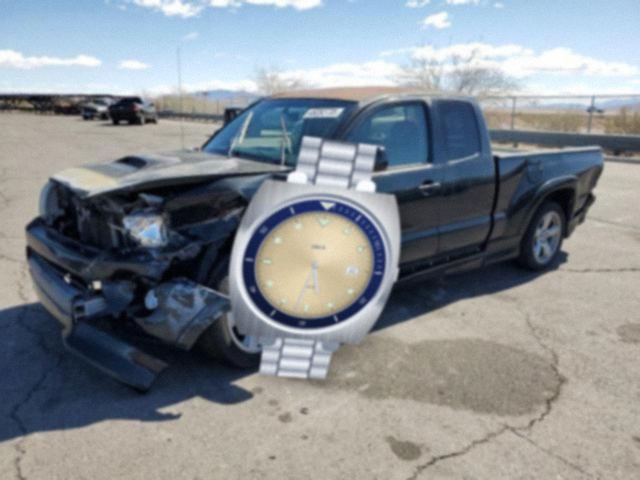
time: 5:32
